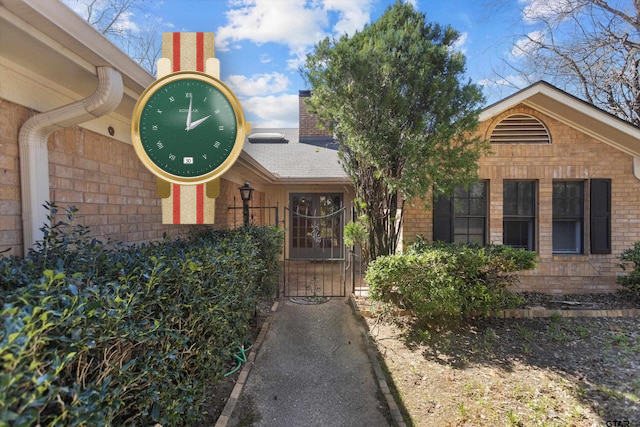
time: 2:01
